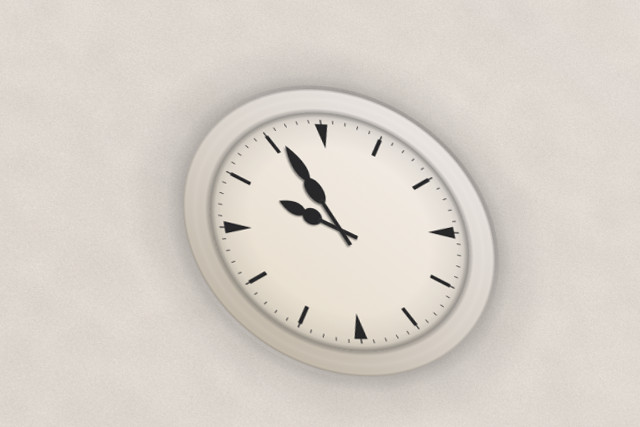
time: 9:56
